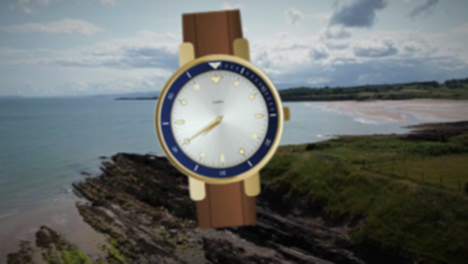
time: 7:40
